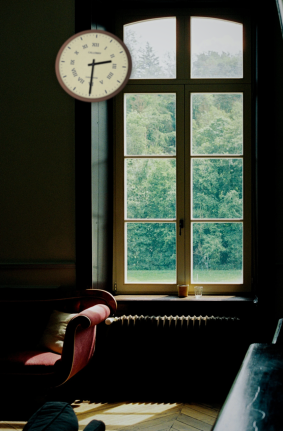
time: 2:30
